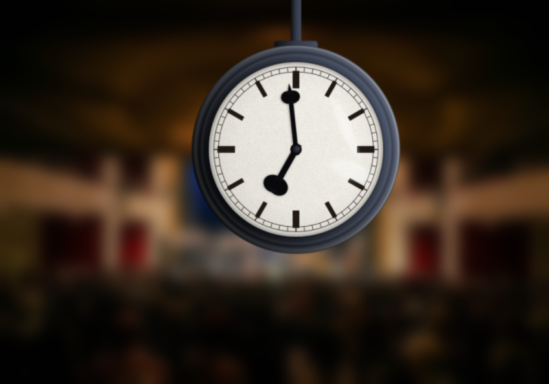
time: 6:59
